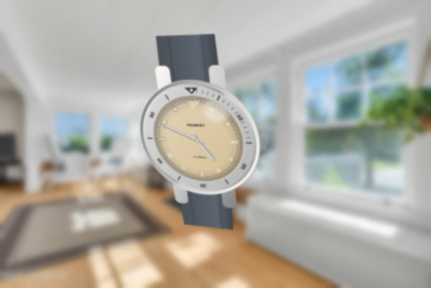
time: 4:49
